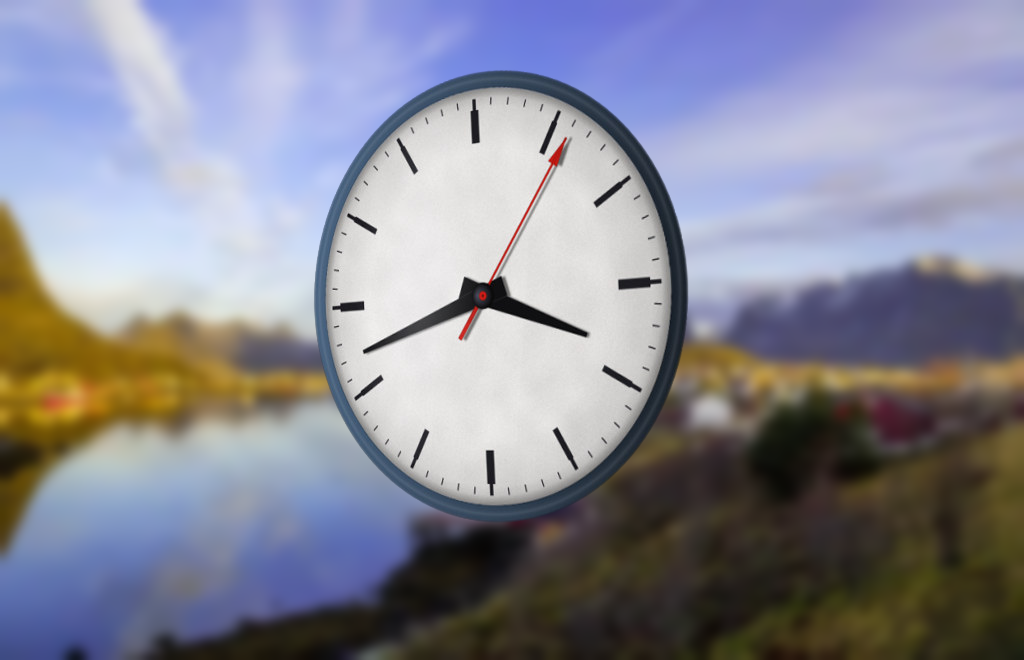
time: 3:42:06
